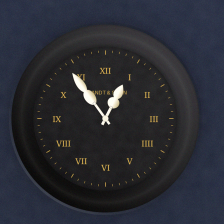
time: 12:54
